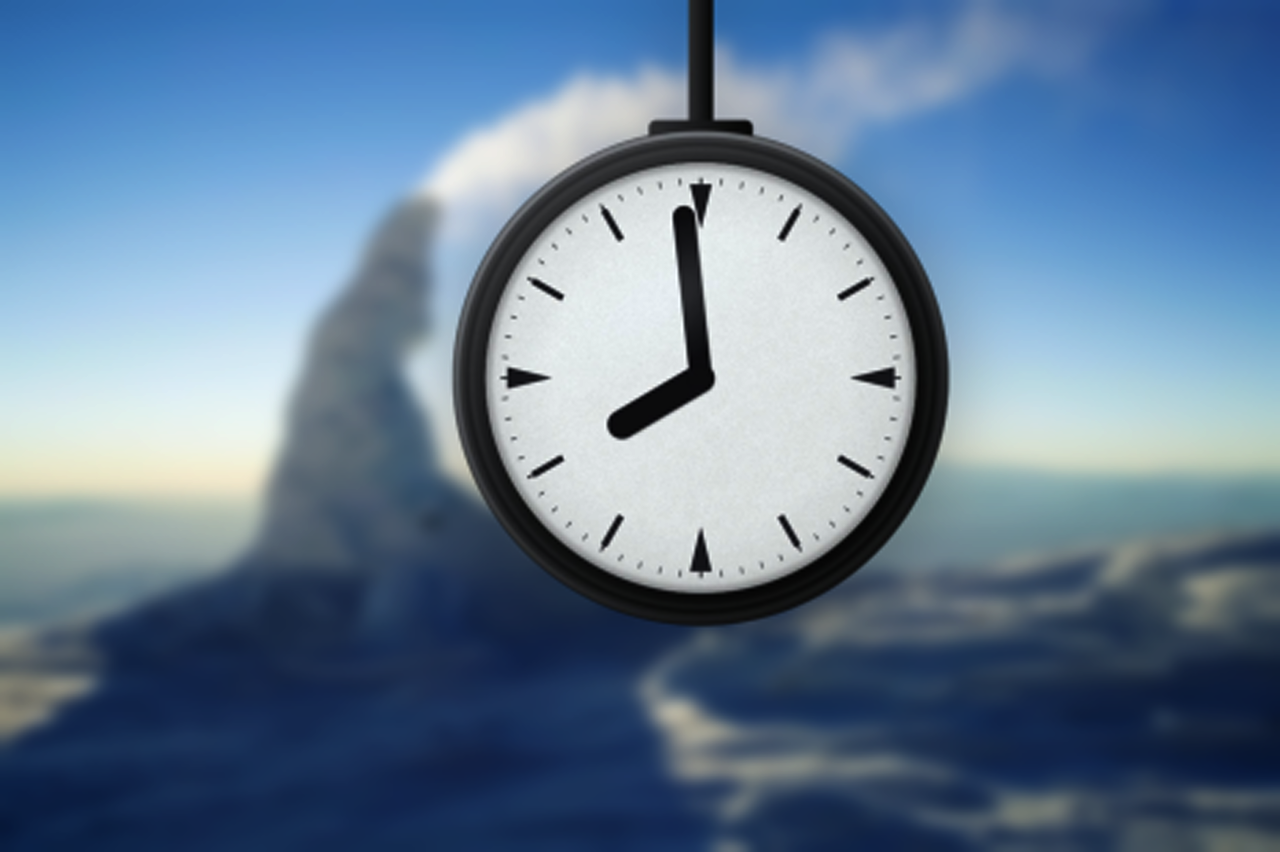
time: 7:59
